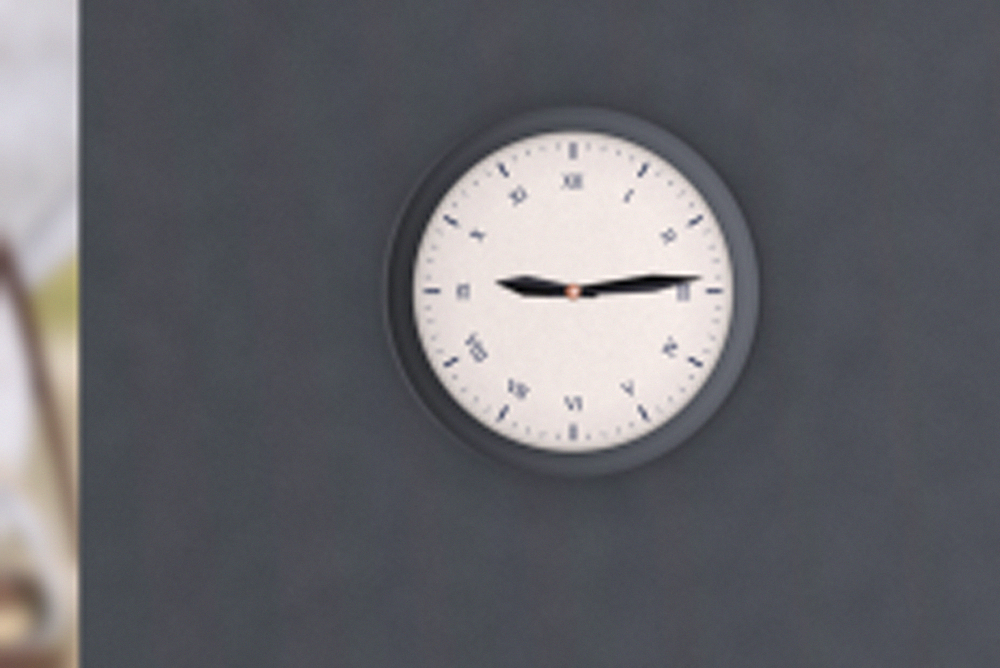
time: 9:14
